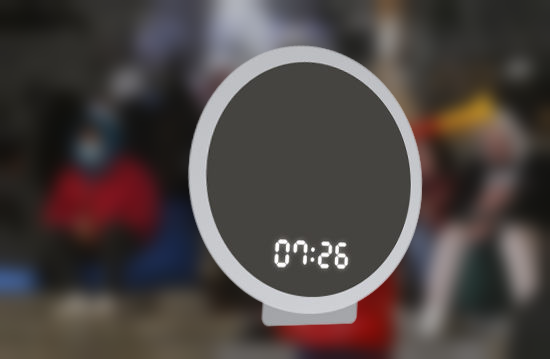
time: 7:26
